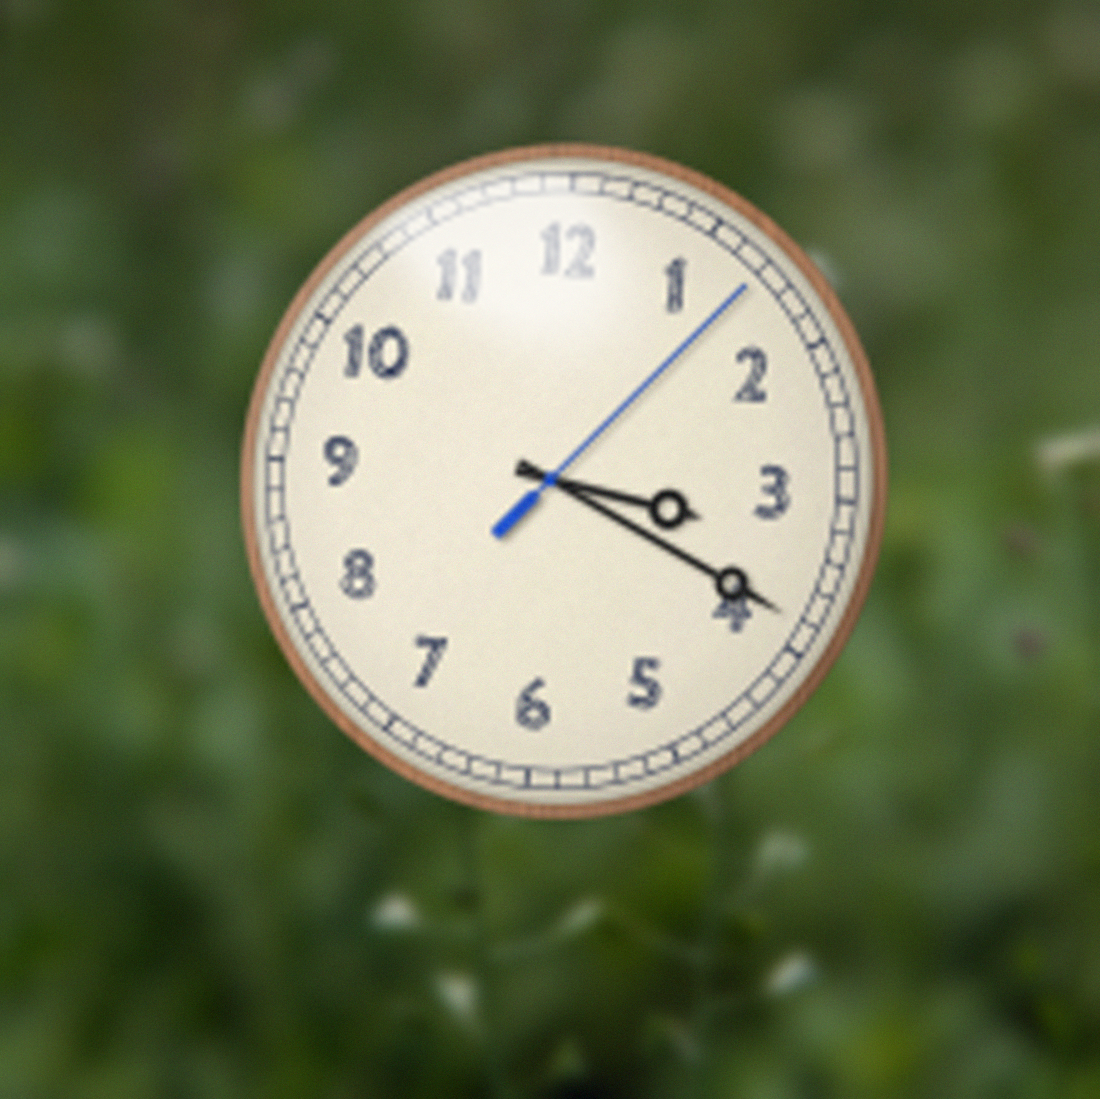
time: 3:19:07
